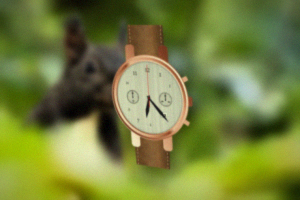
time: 6:23
